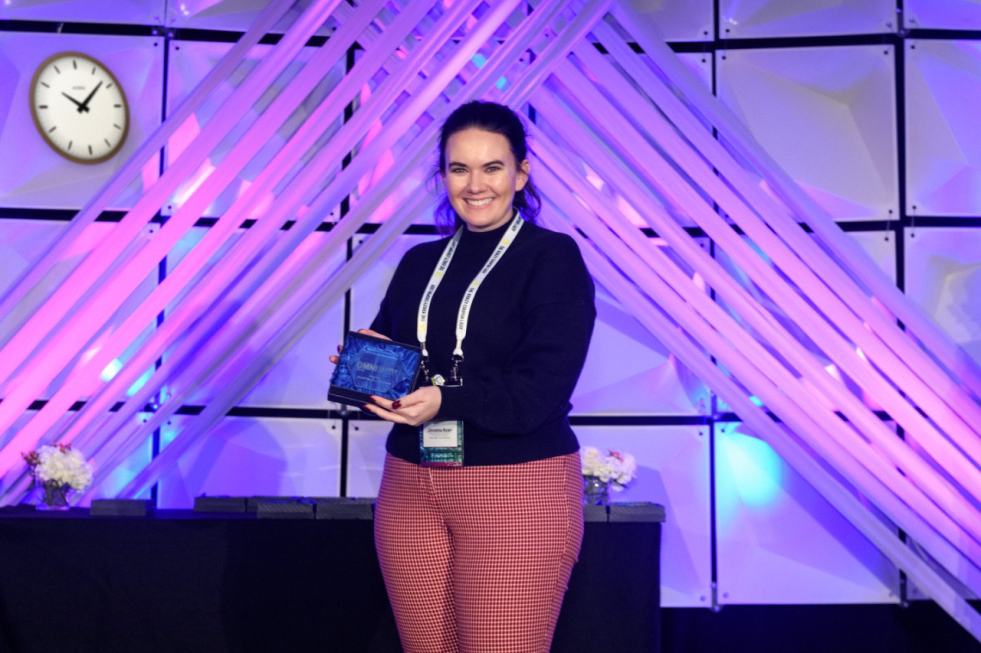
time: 10:08
